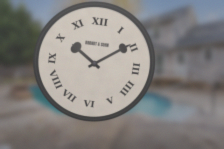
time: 10:09
